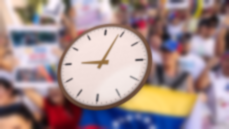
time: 9:04
